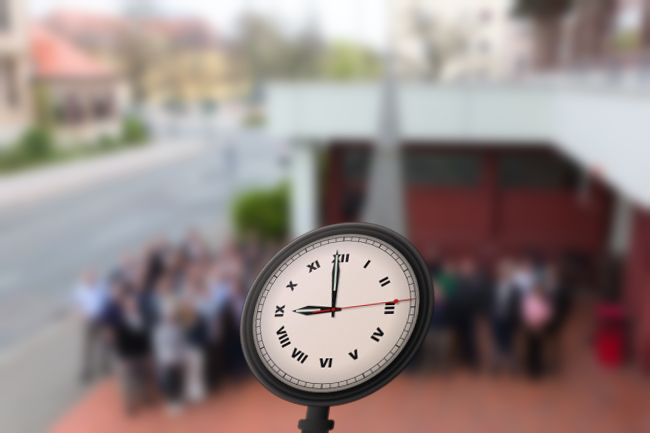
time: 8:59:14
